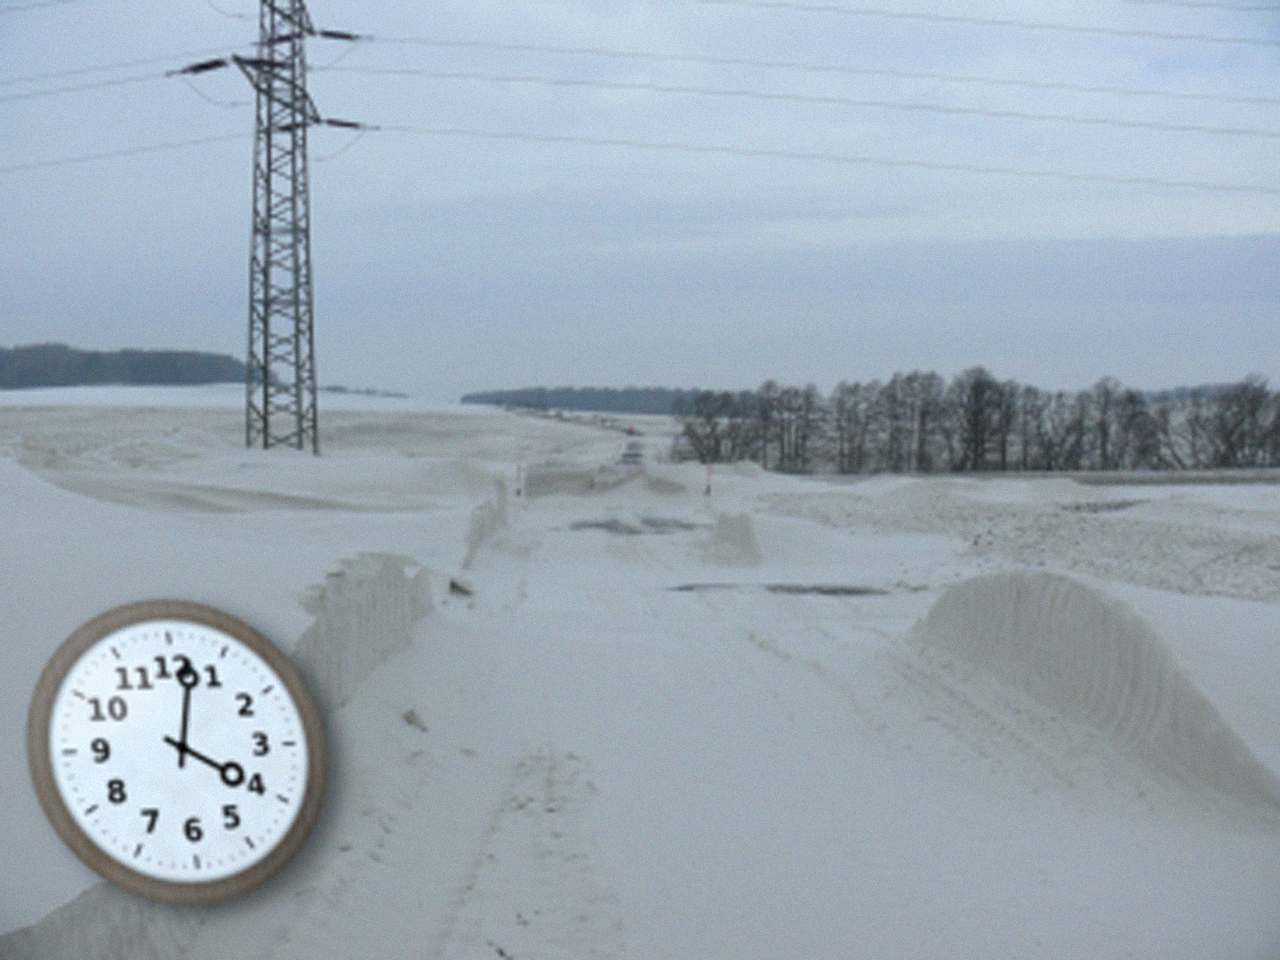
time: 4:02
